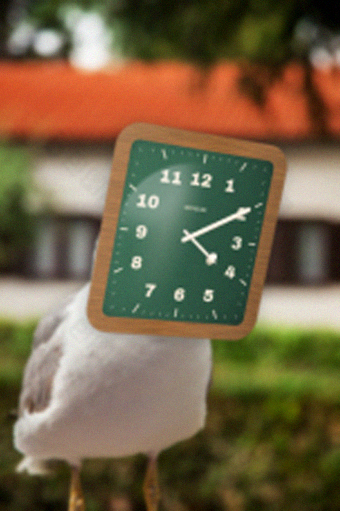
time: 4:10
